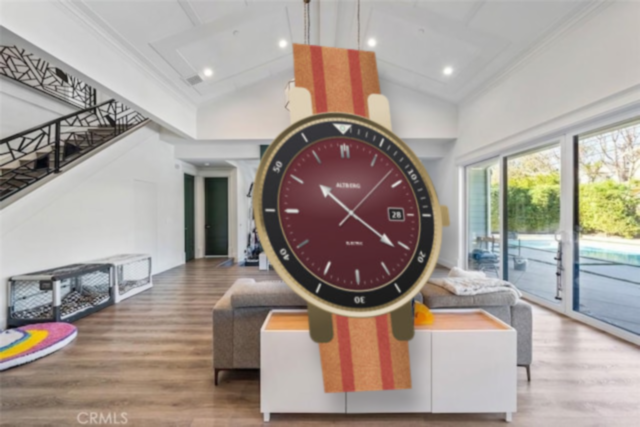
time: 10:21:08
